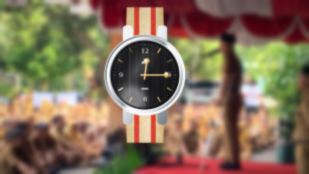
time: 12:15
